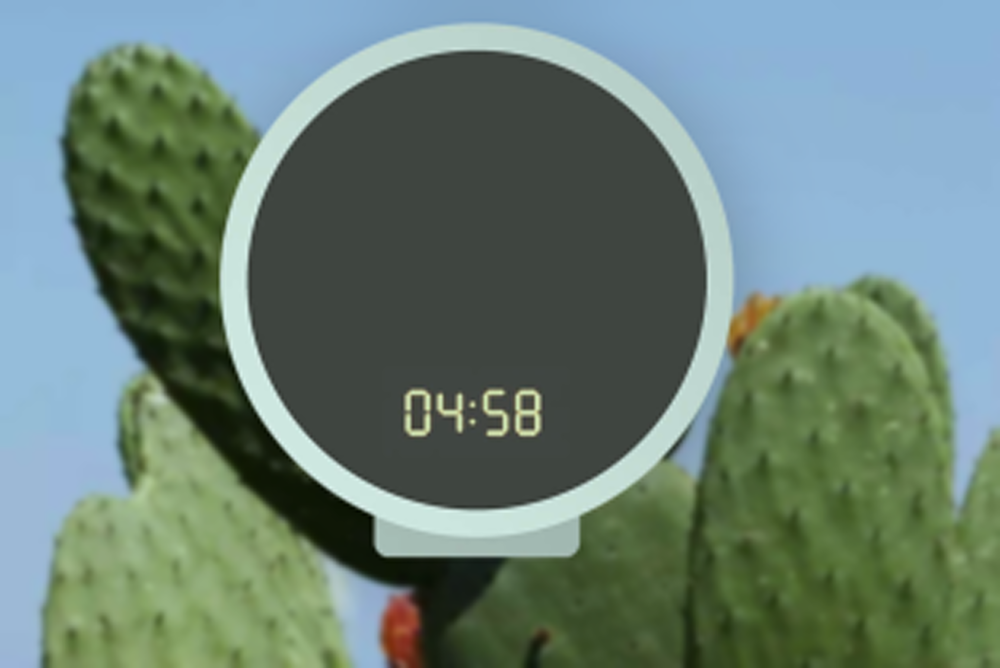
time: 4:58
